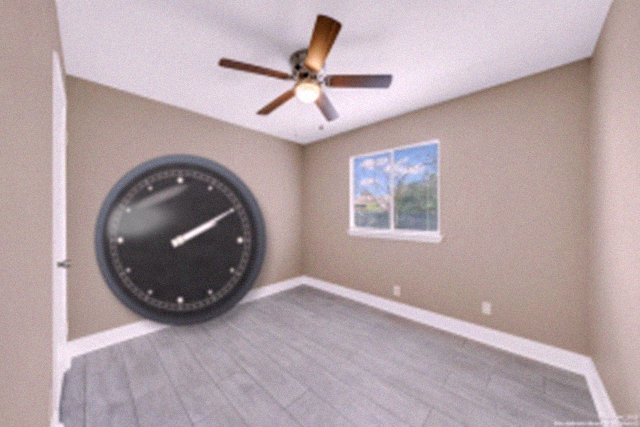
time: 2:10
